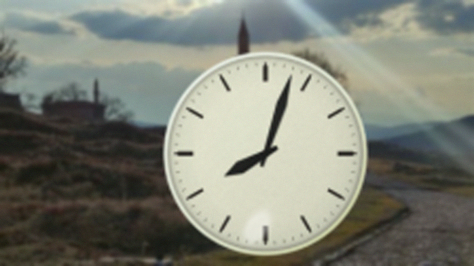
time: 8:03
